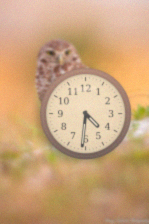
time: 4:31
